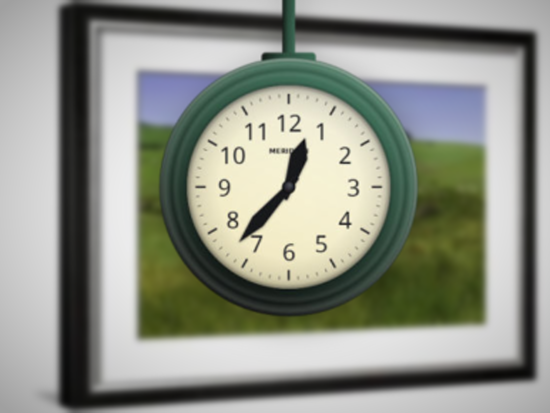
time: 12:37
